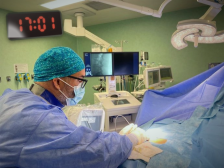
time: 17:01
